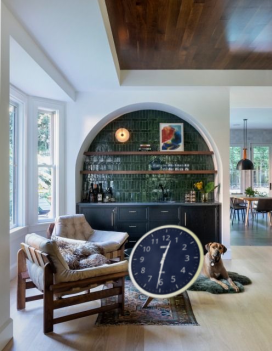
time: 12:31
